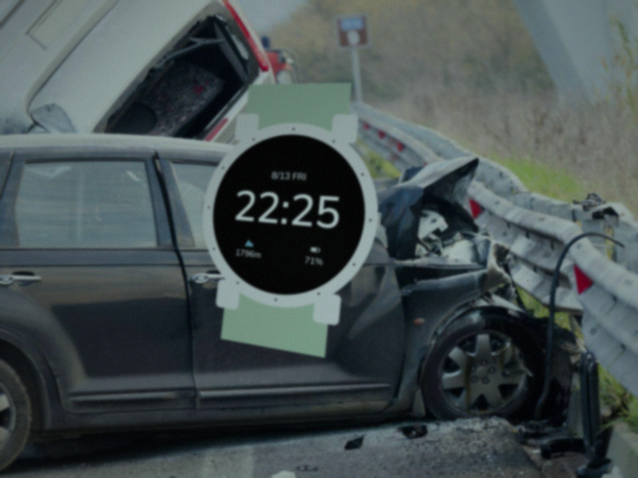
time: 22:25
